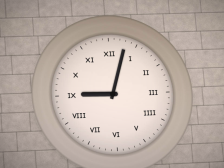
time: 9:03
